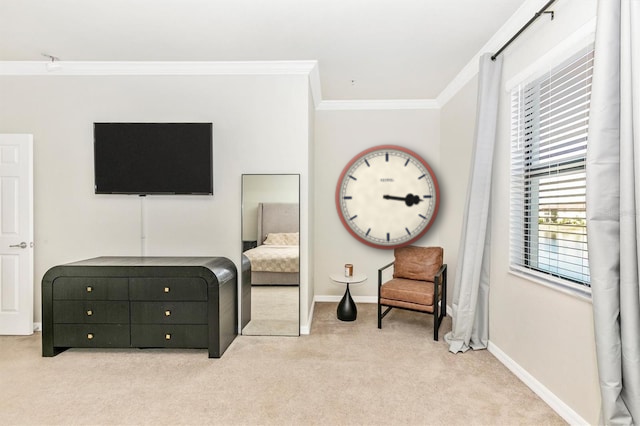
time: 3:16
